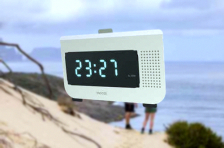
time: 23:27
